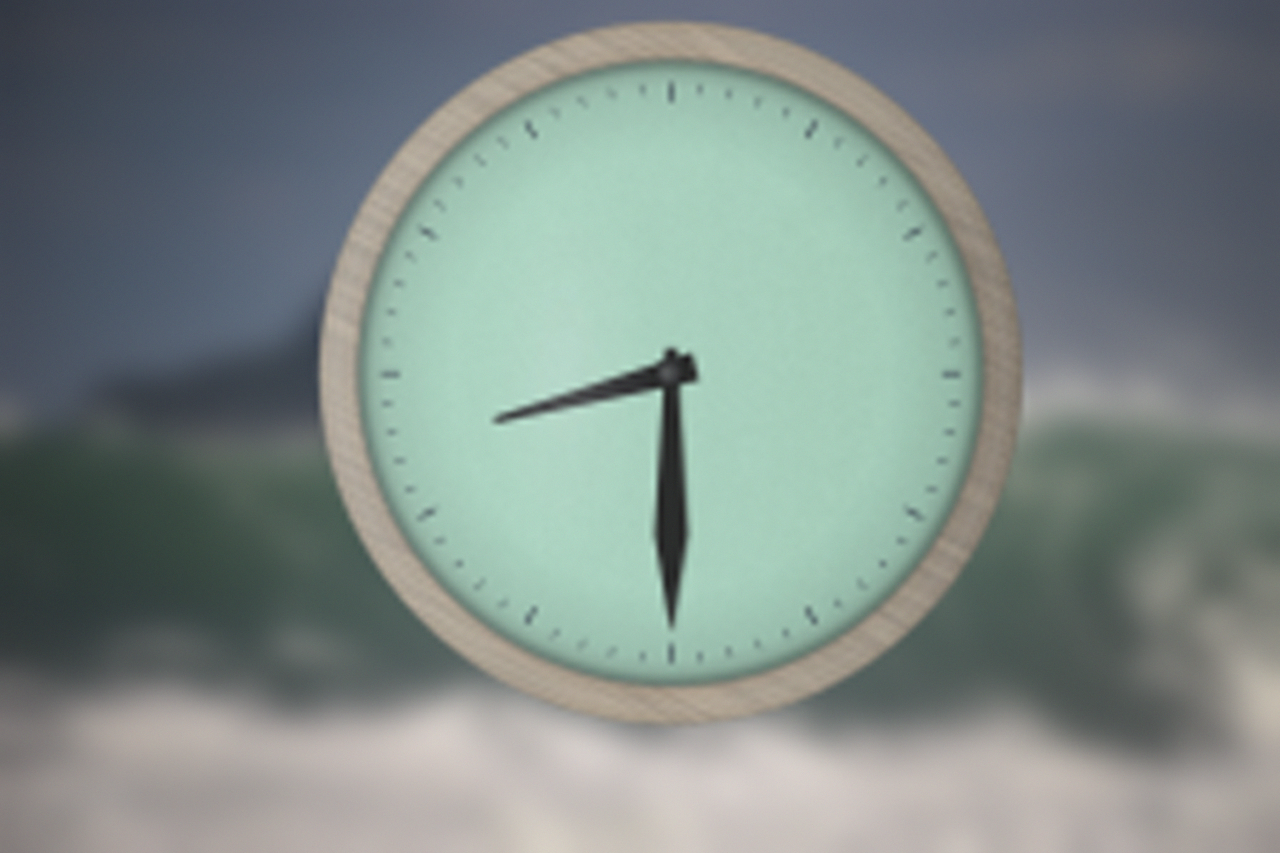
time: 8:30
